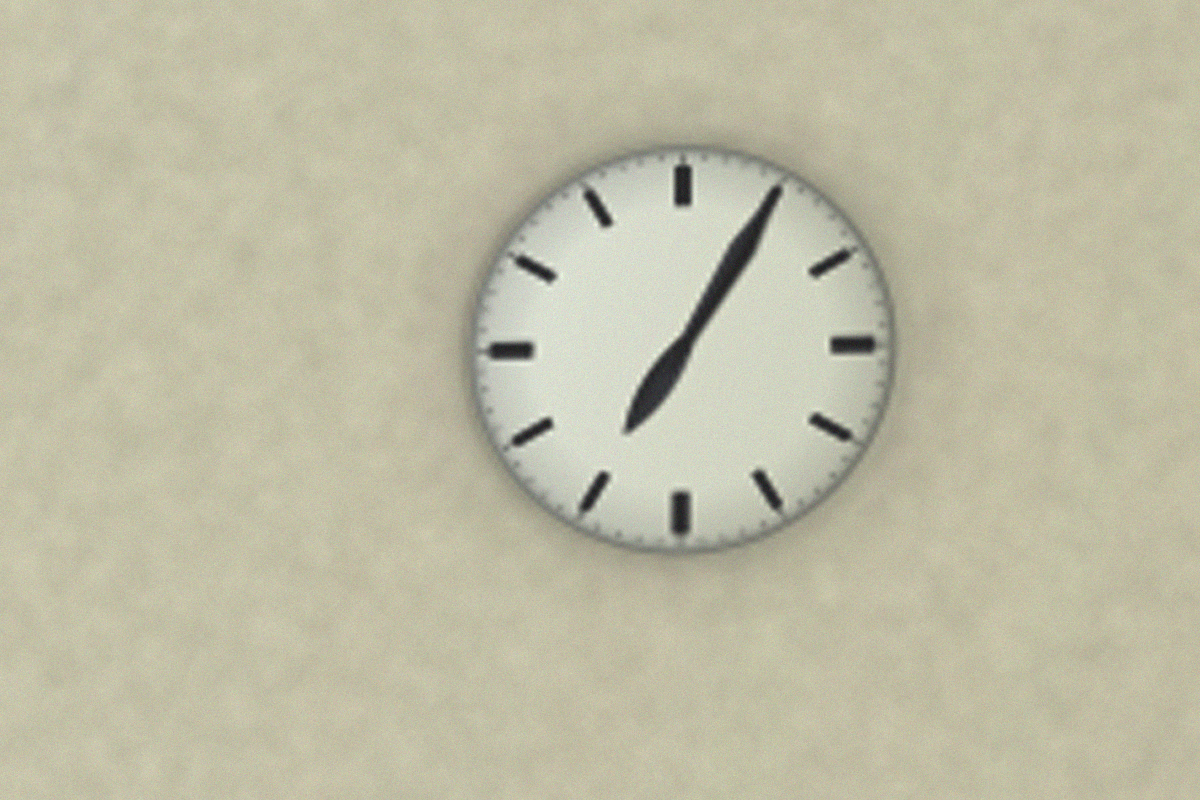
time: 7:05
